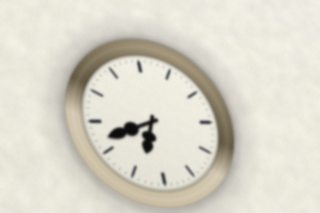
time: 6:42
